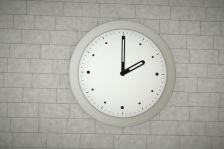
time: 2:00
